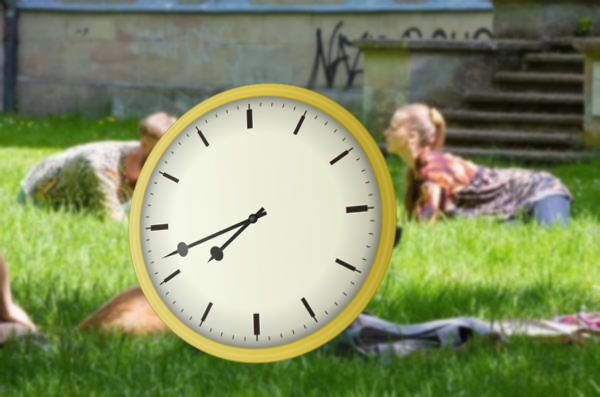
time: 7:42
